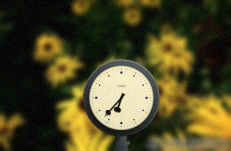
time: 6:37
